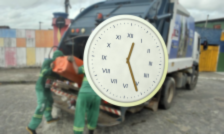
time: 12:26
